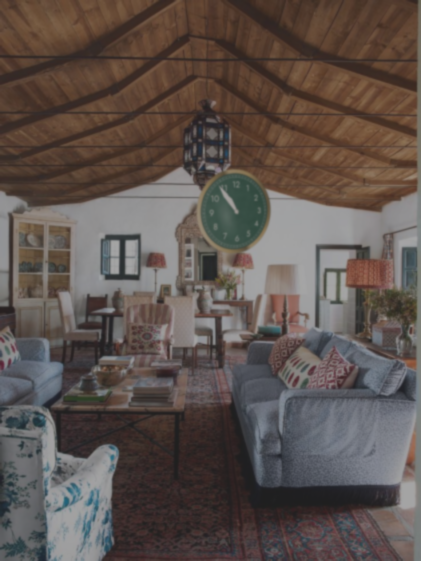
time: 10:54
